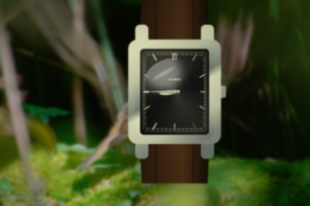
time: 8:45
